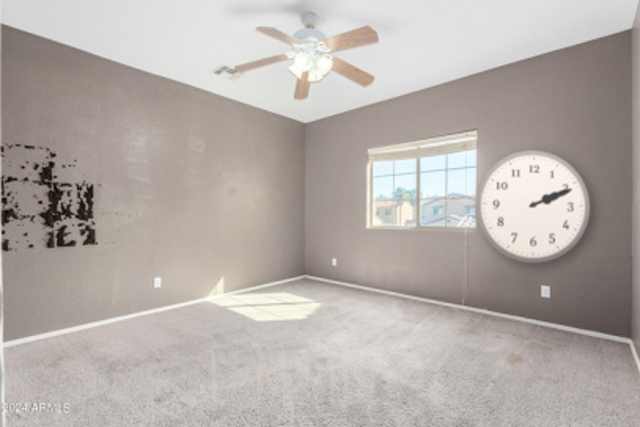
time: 2:11
